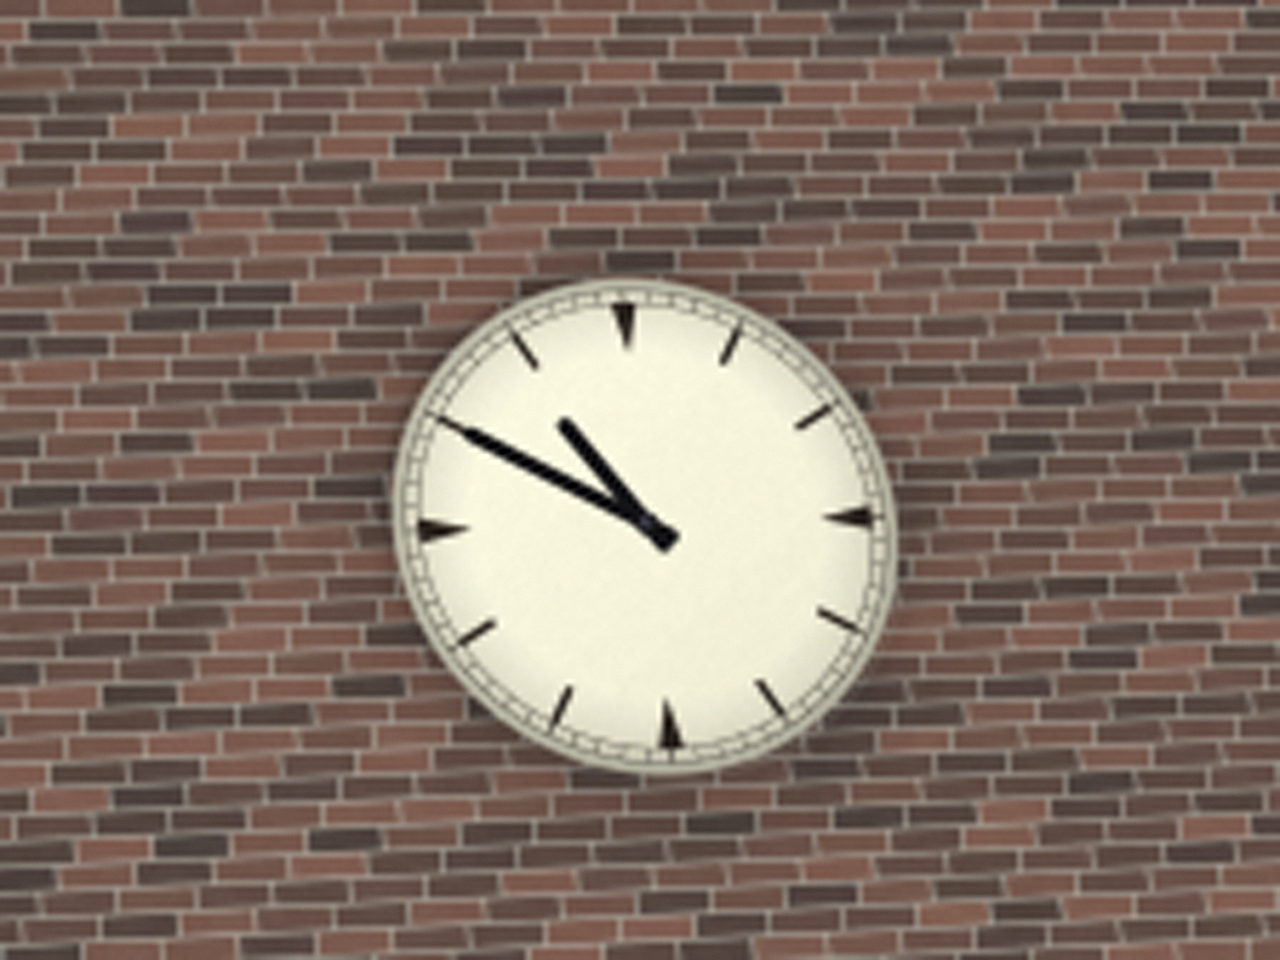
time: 10:50
